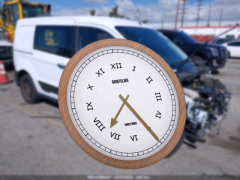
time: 7:25
